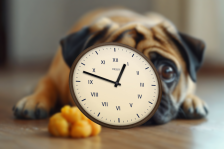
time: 12:48
